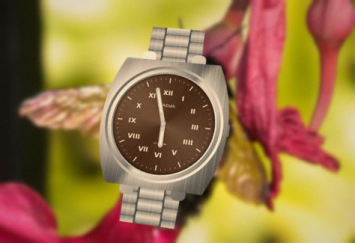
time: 5:57
